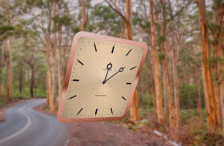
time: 12:08
